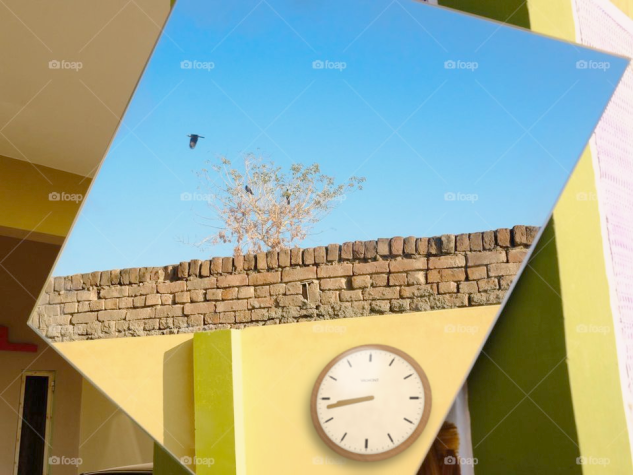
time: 8:43
